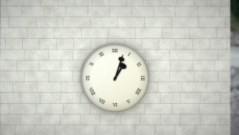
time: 1:03
